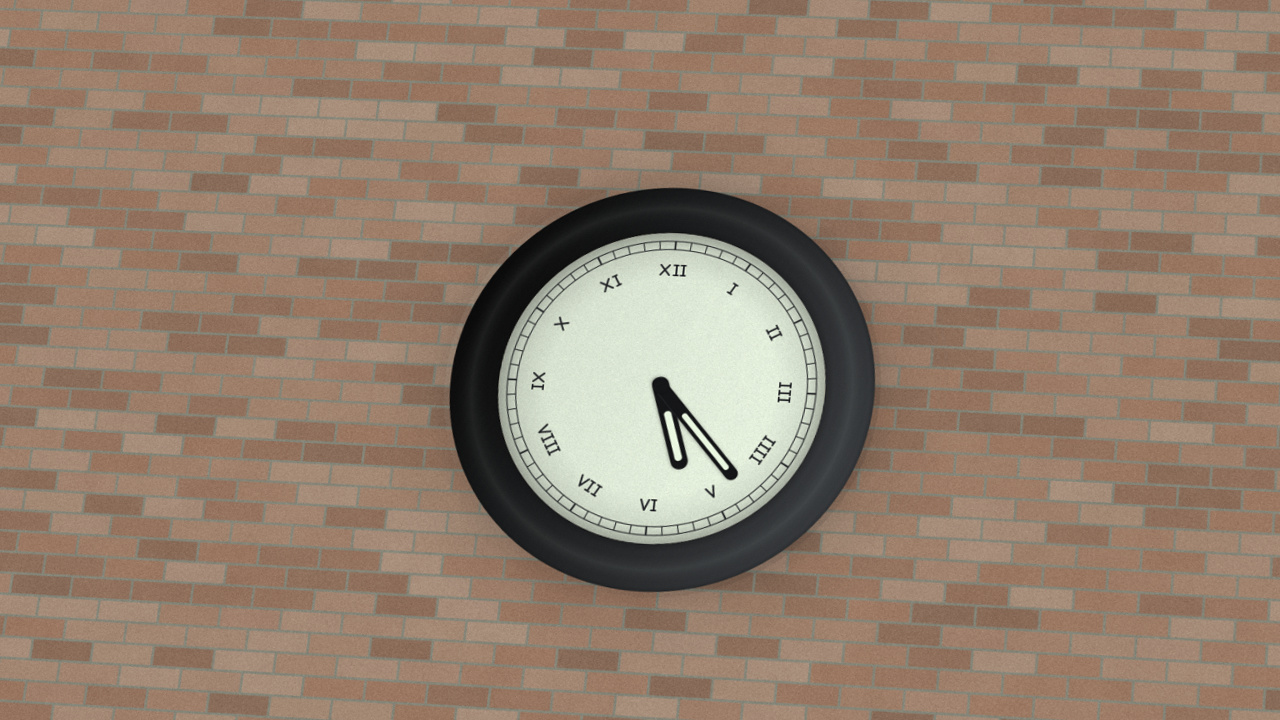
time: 5:23
